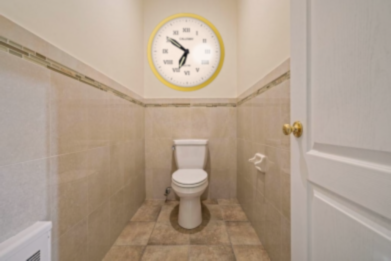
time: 6:51
